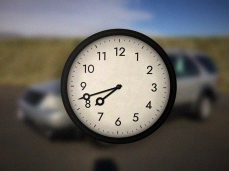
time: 7:42
